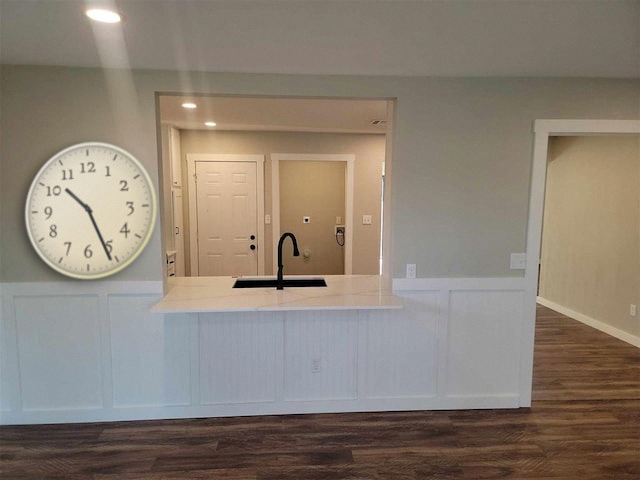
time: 10:26
